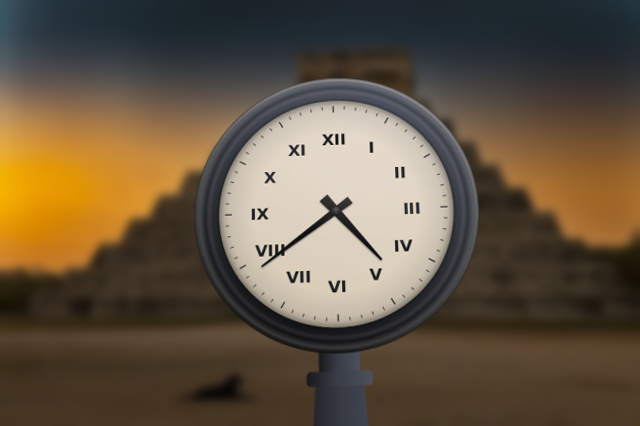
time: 4:39
